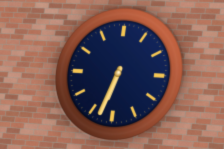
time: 6:33
